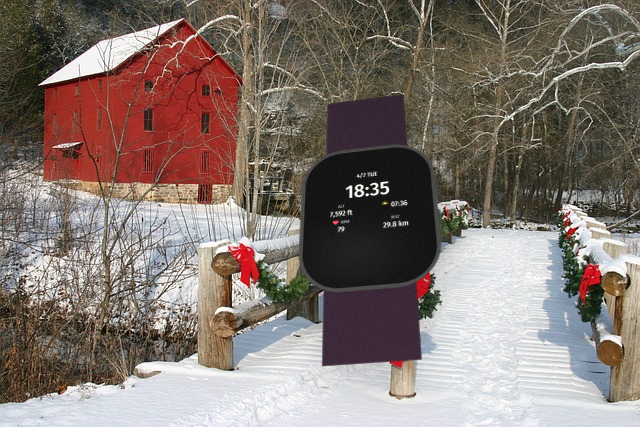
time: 18:35
